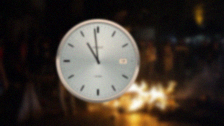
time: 10:59
